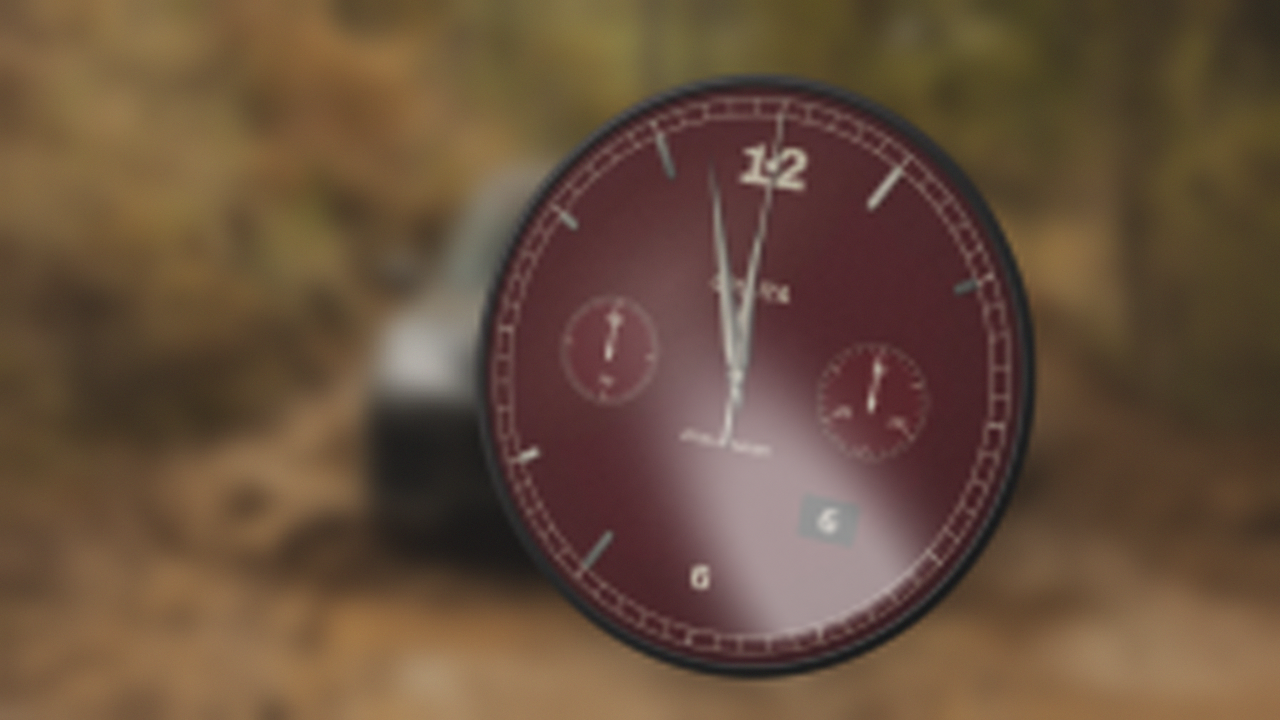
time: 11:57
